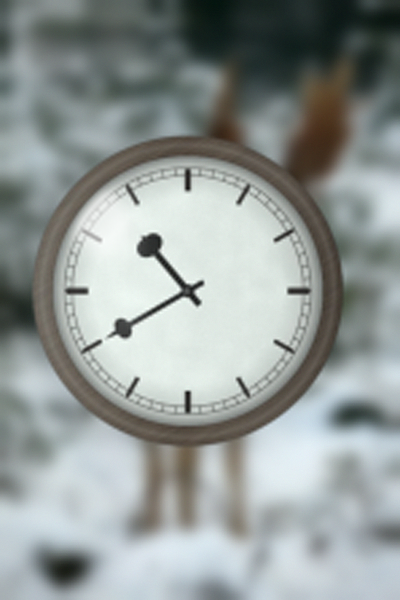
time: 10:40
